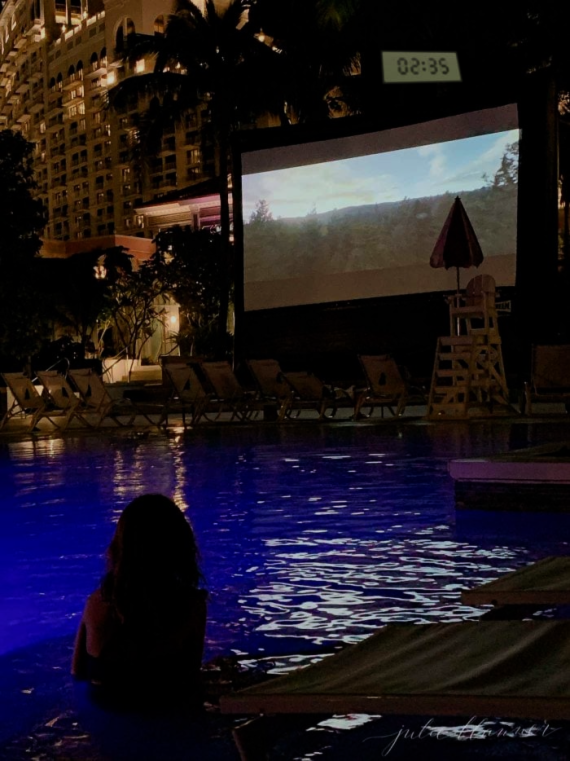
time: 2:35
